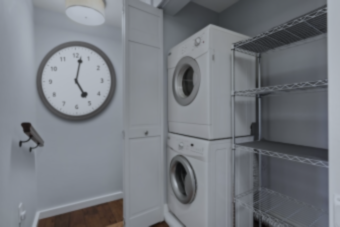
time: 5:02
